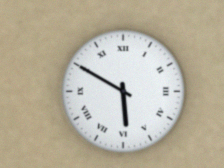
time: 5:50
